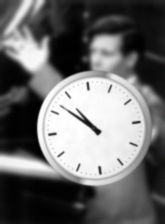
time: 10:52
